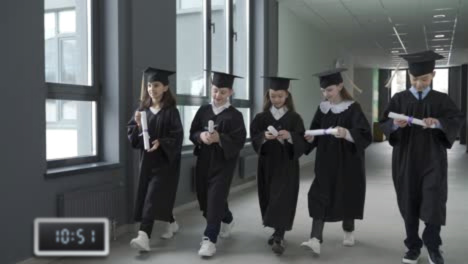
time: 10:51
